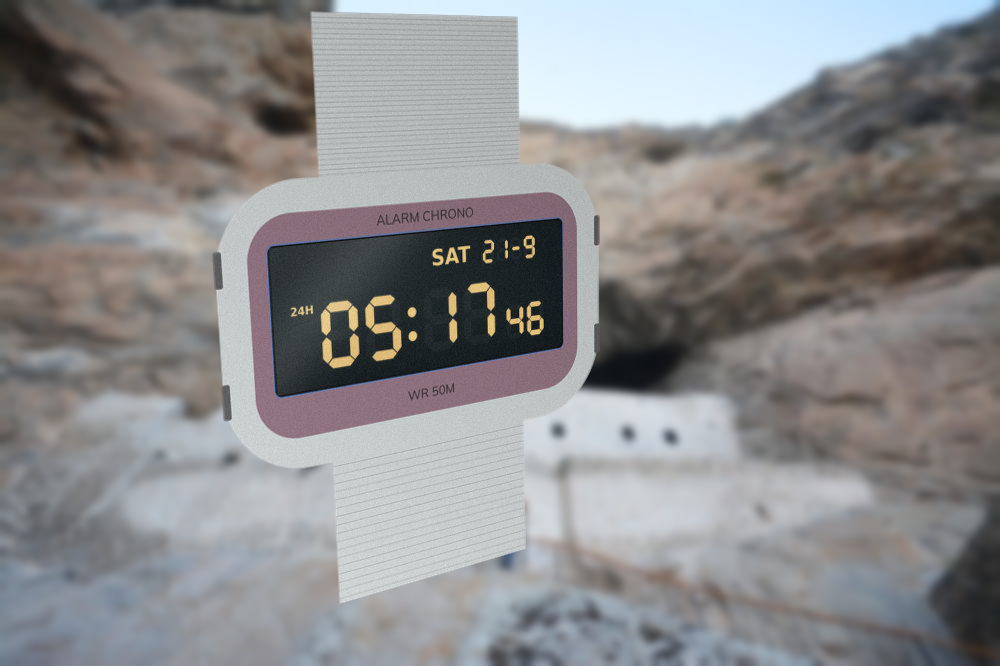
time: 5:17:46
